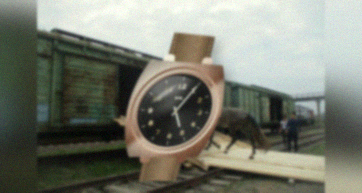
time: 5:05
